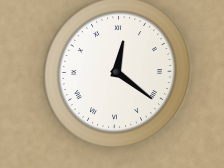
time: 12:21
